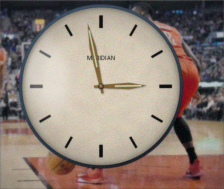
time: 2:58
